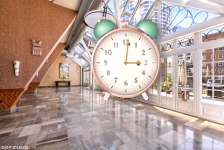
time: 3:01
